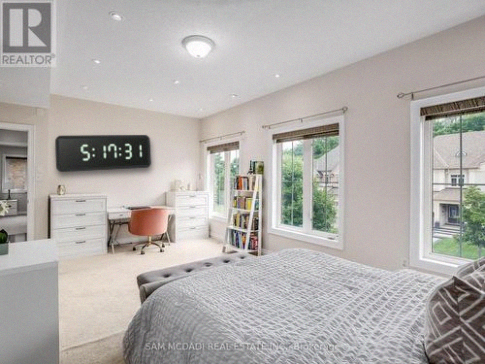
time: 5:17:31
